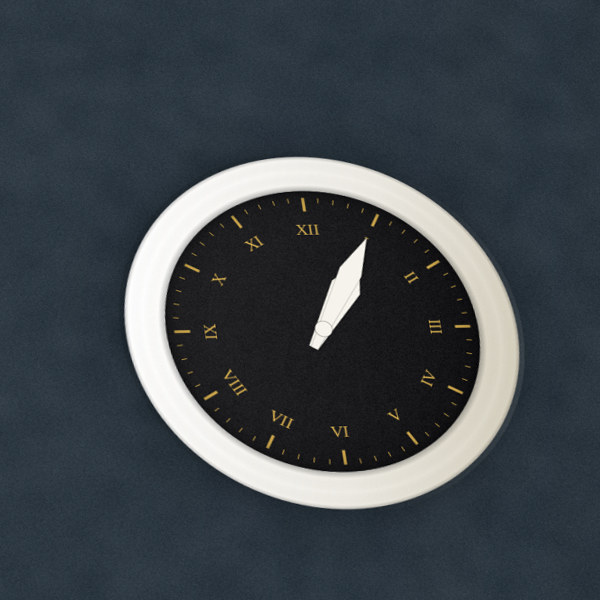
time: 1:05
